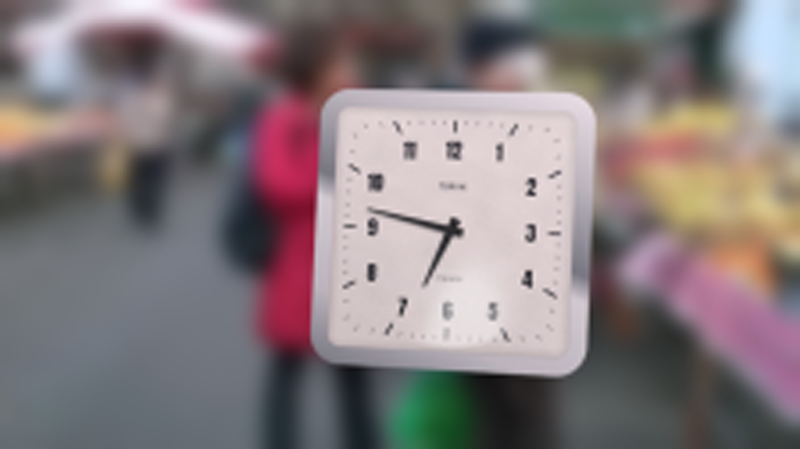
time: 6:47
